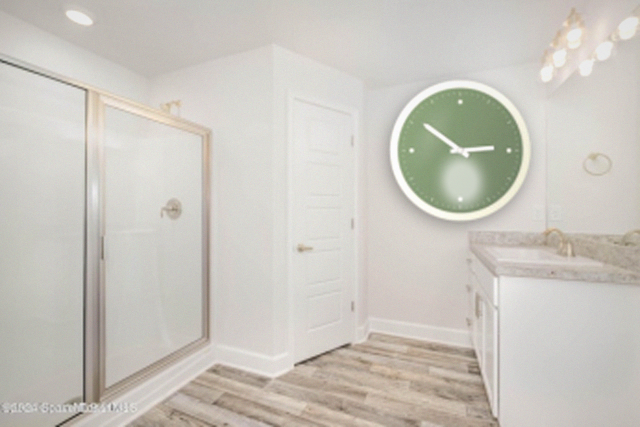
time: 2:51
